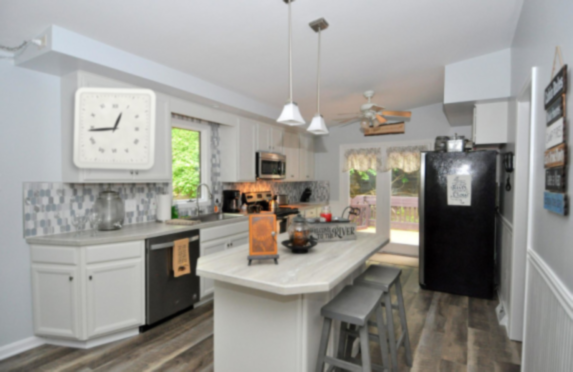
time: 12:44
